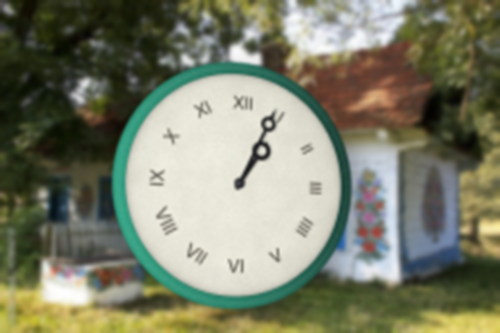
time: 1:04
